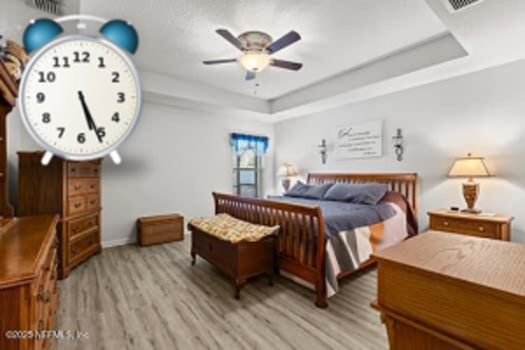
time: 5:26
